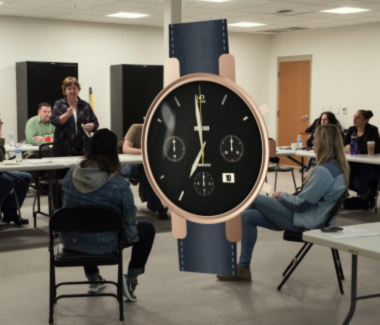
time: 6:59
